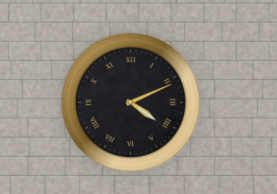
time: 4:11
